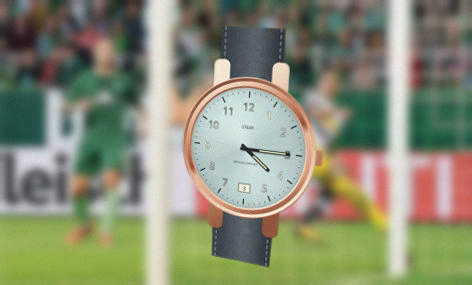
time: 4:15
